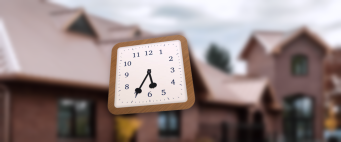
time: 5:35
